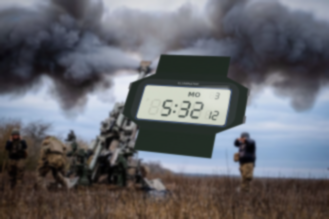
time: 5:32
